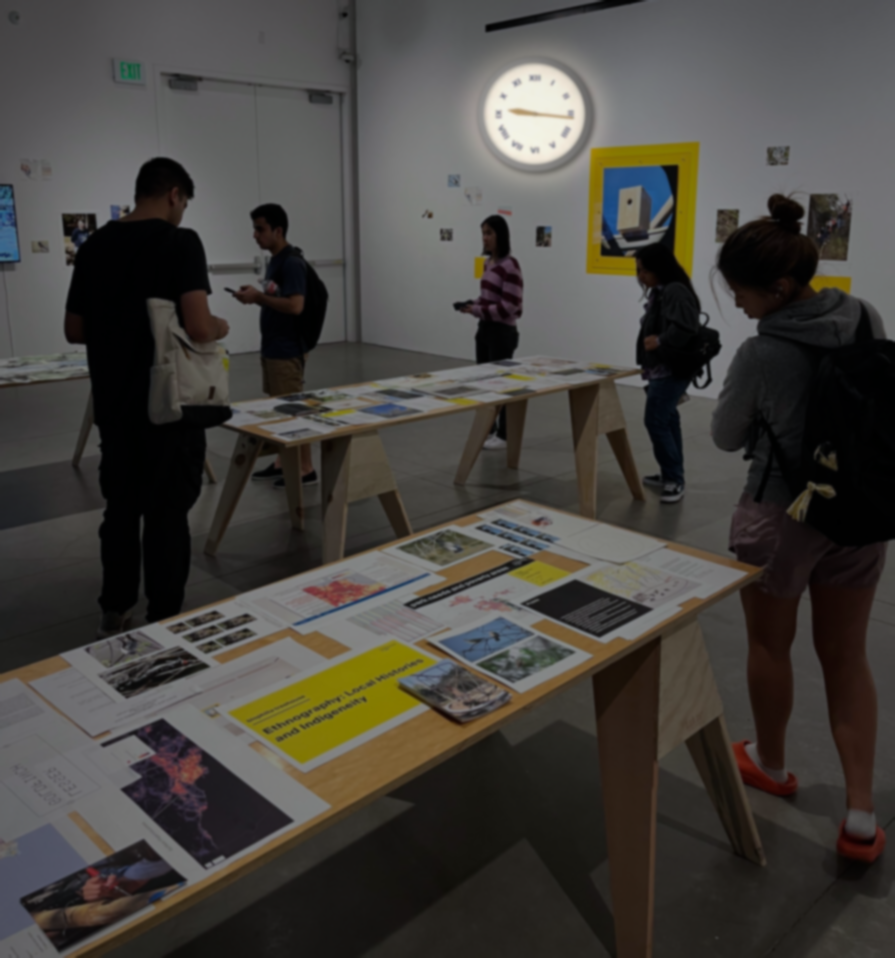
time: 9:16
